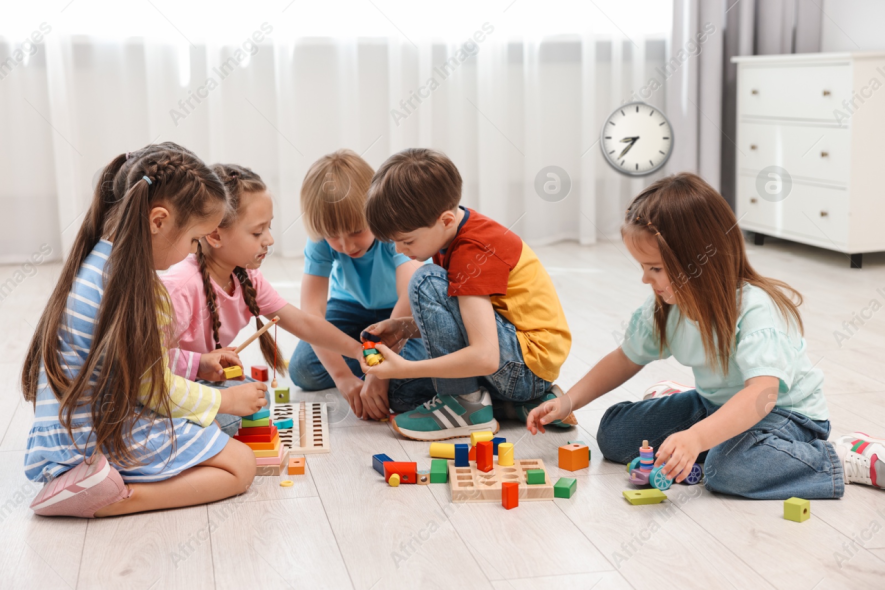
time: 8:37
